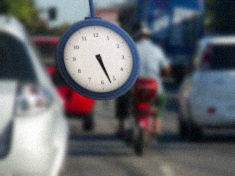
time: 5:27
